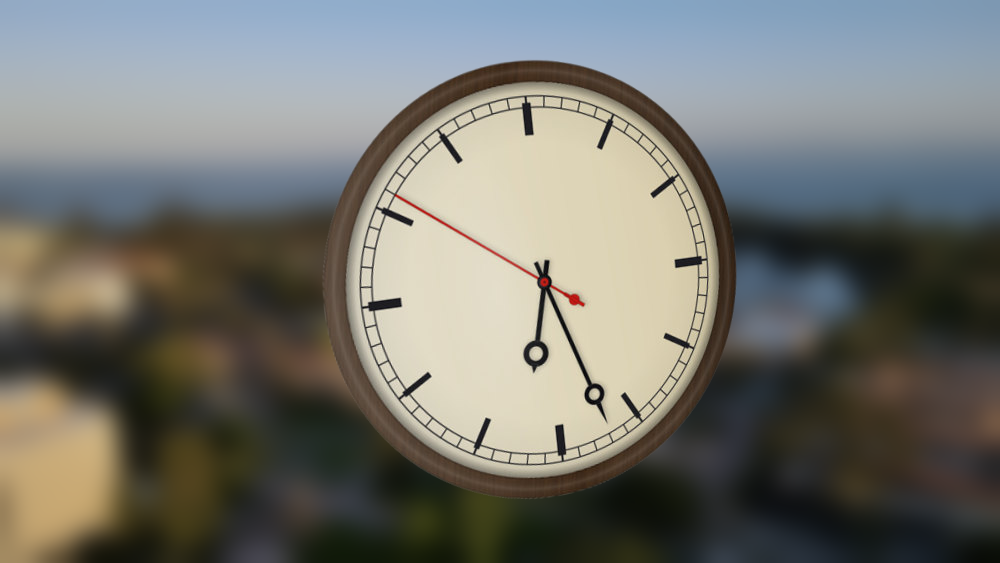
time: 6:26:51
